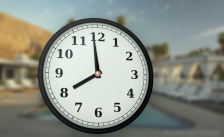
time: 7:59
